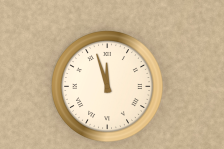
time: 11:57
